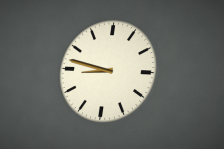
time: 8:47
